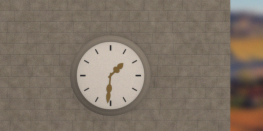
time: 1:31
